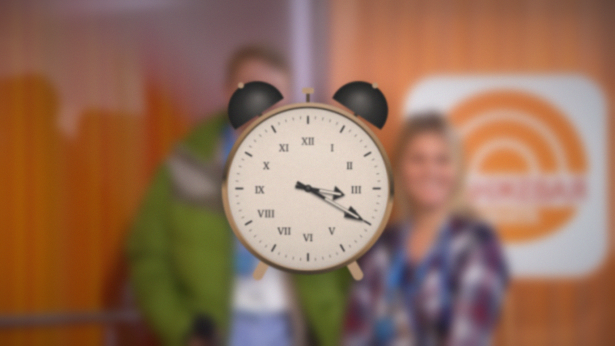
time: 3:20
